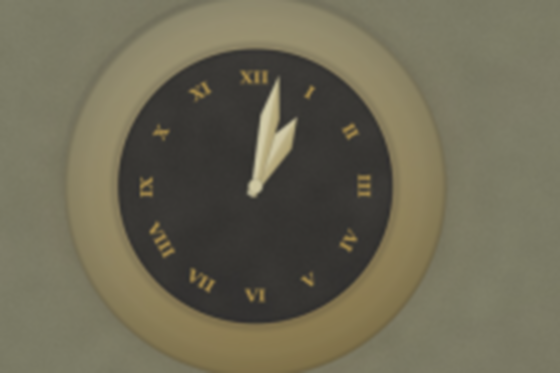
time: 1:02
